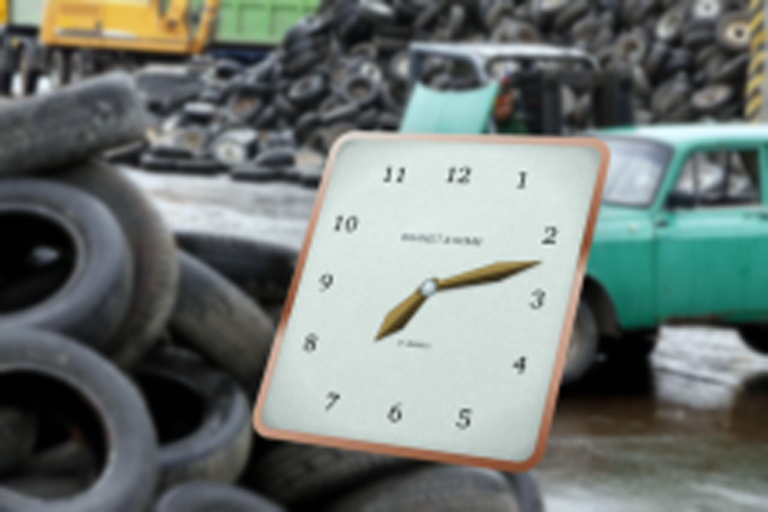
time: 7:12
